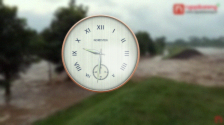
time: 9:31
